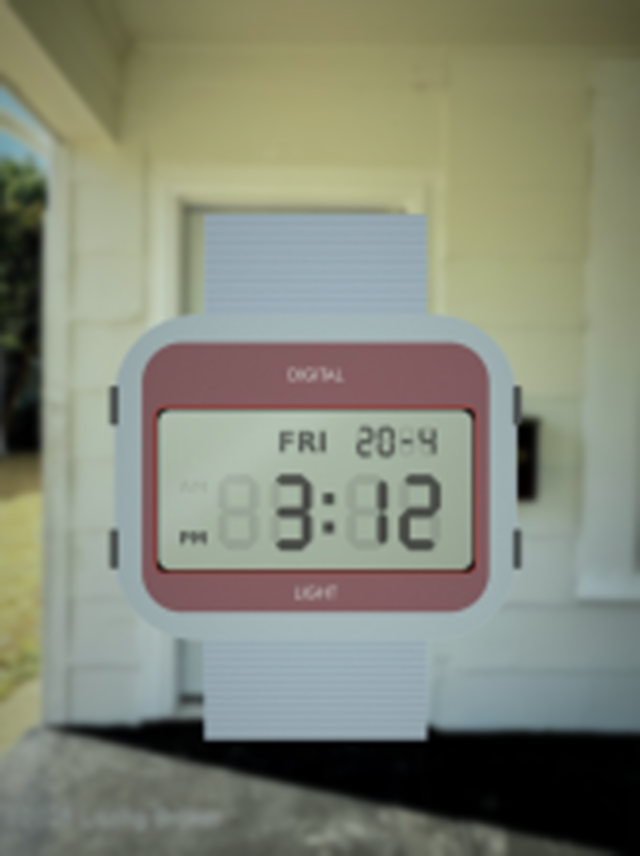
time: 3:12
